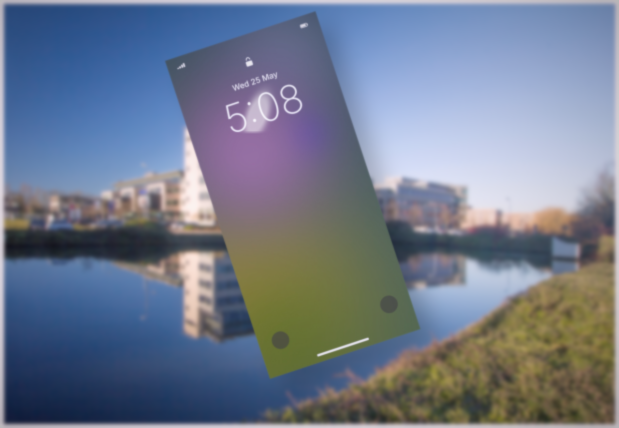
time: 5:08
